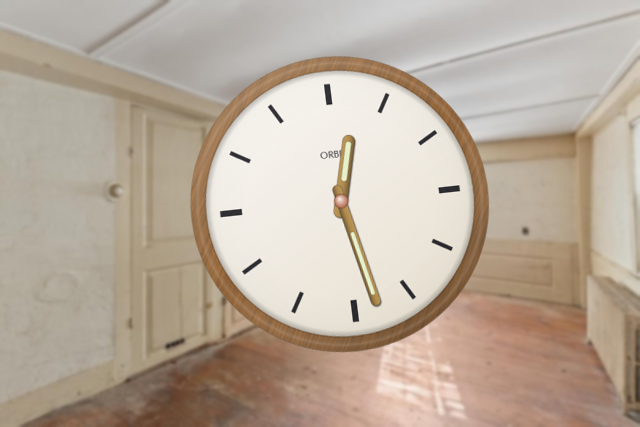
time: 12:28
